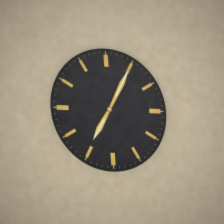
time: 7:05
